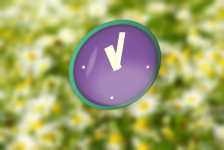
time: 11:00
